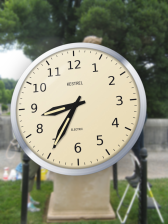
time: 8:35
